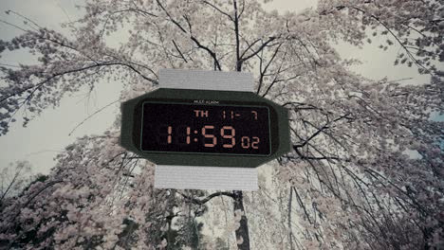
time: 11:59:02
